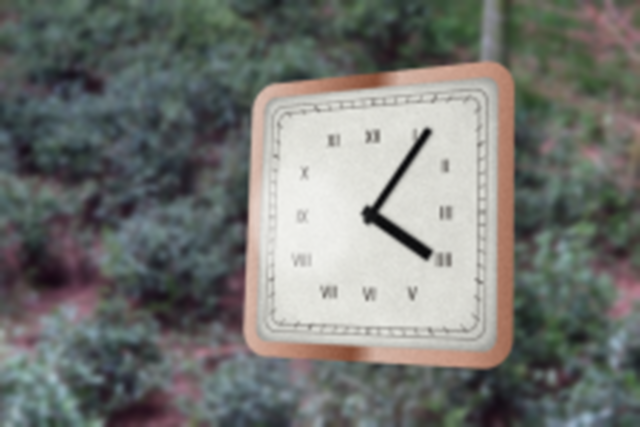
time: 4:06
